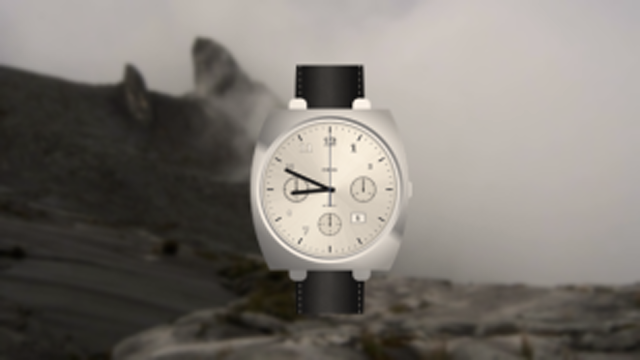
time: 8:49
